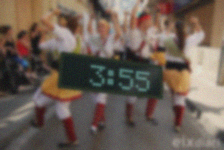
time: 3:55
